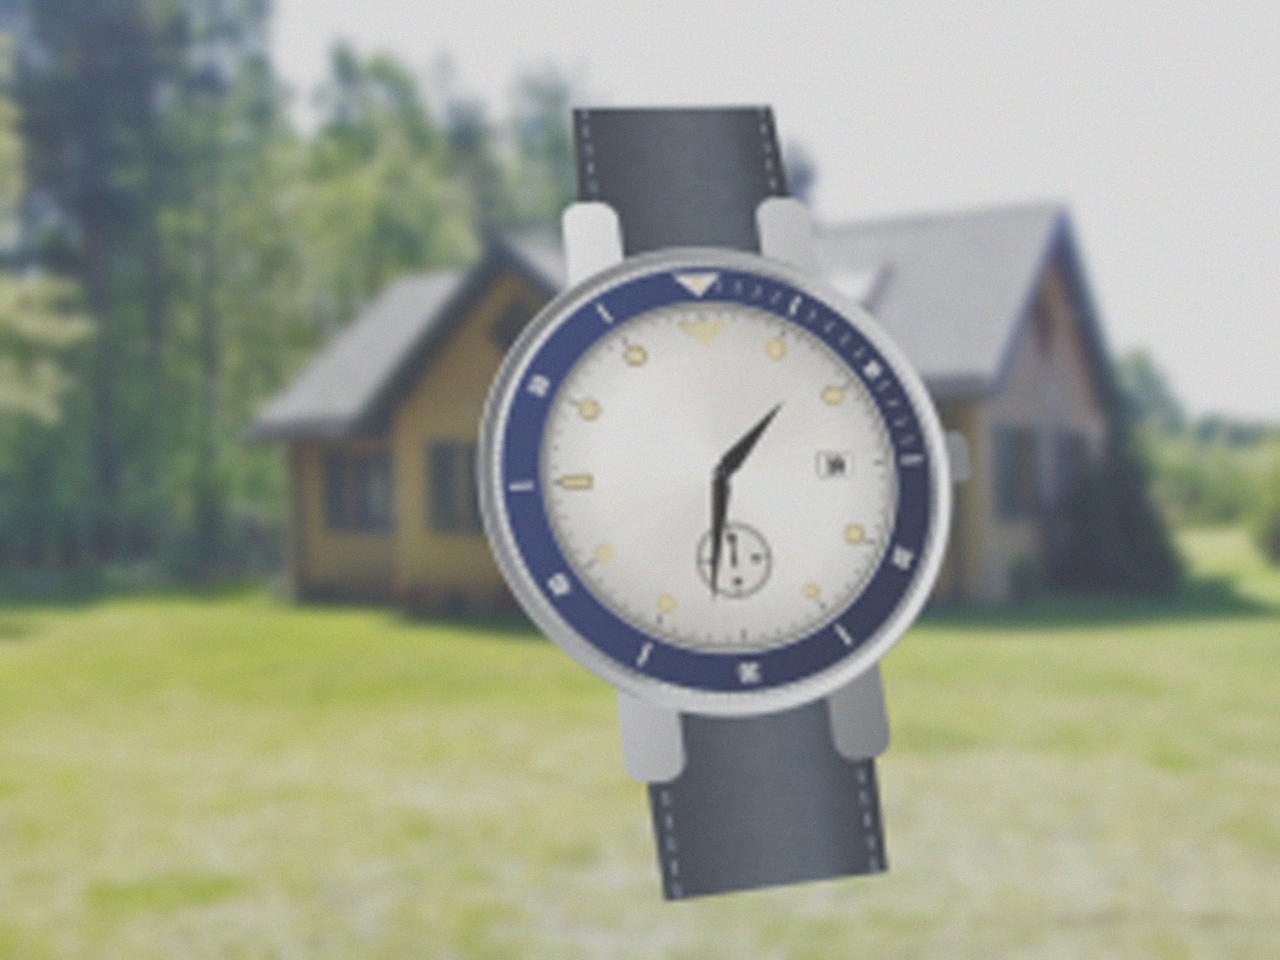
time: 1:32
